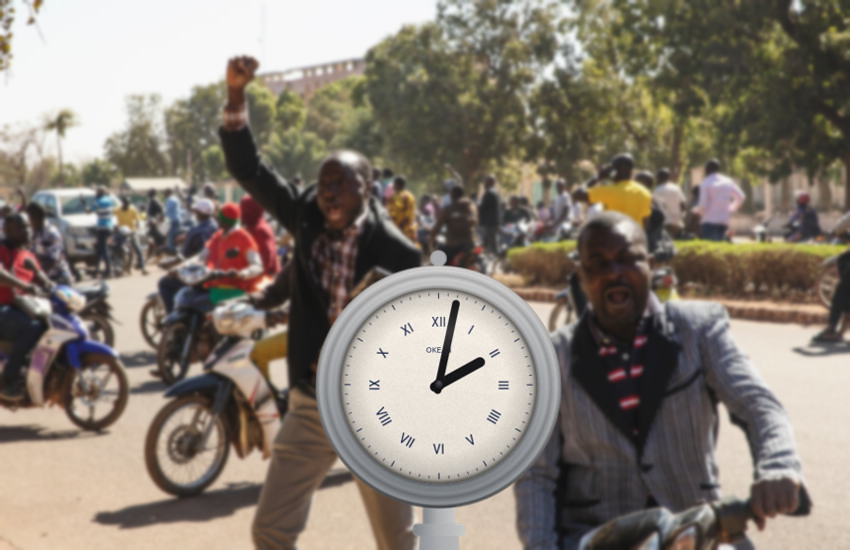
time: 2:02
